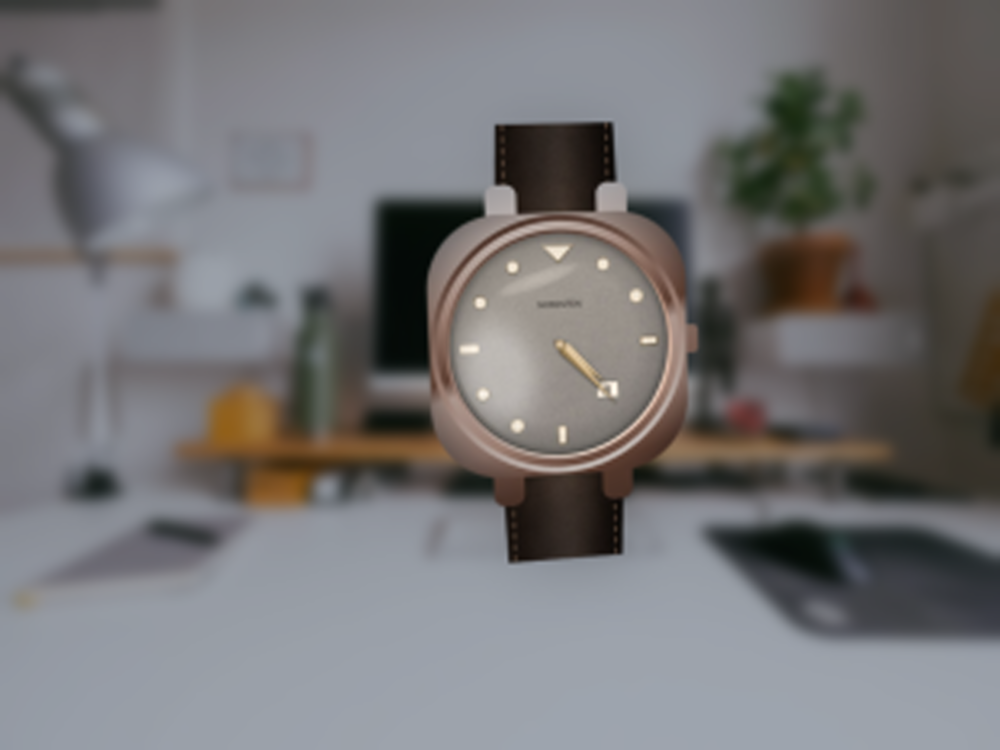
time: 4:23
